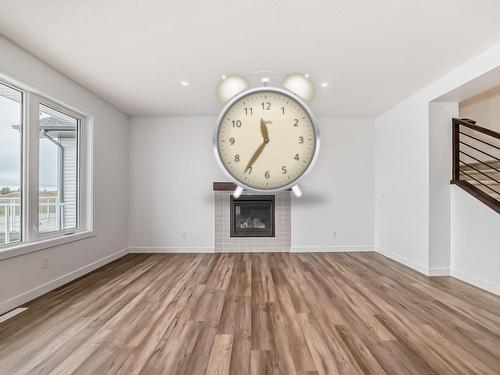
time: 11:36
